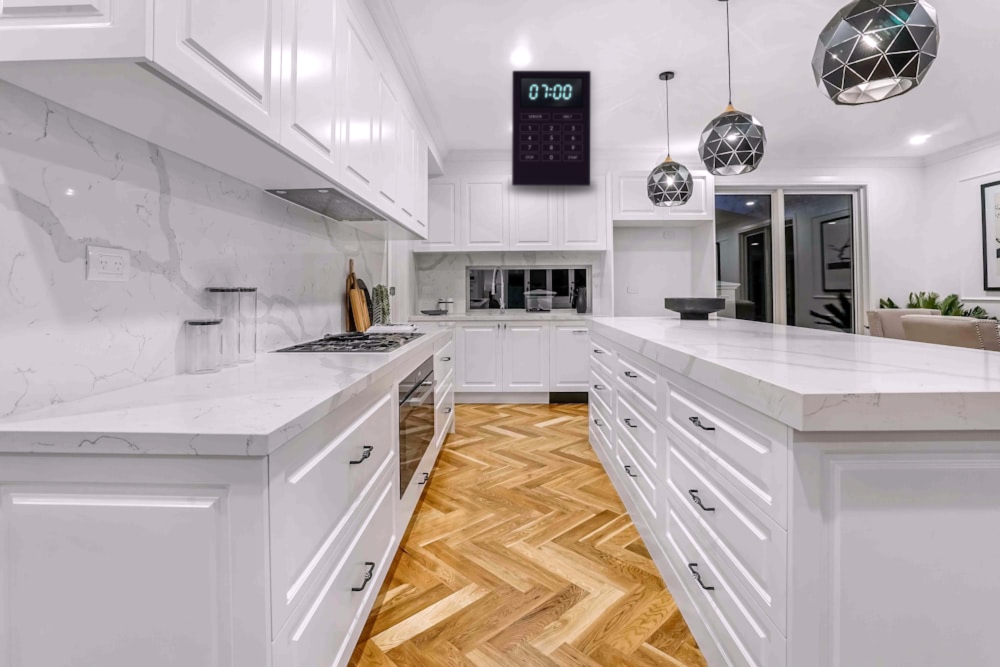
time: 7:00
